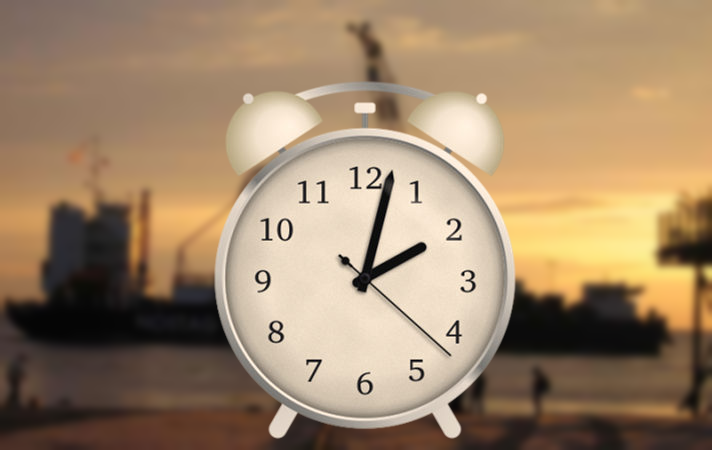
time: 2:02:22
